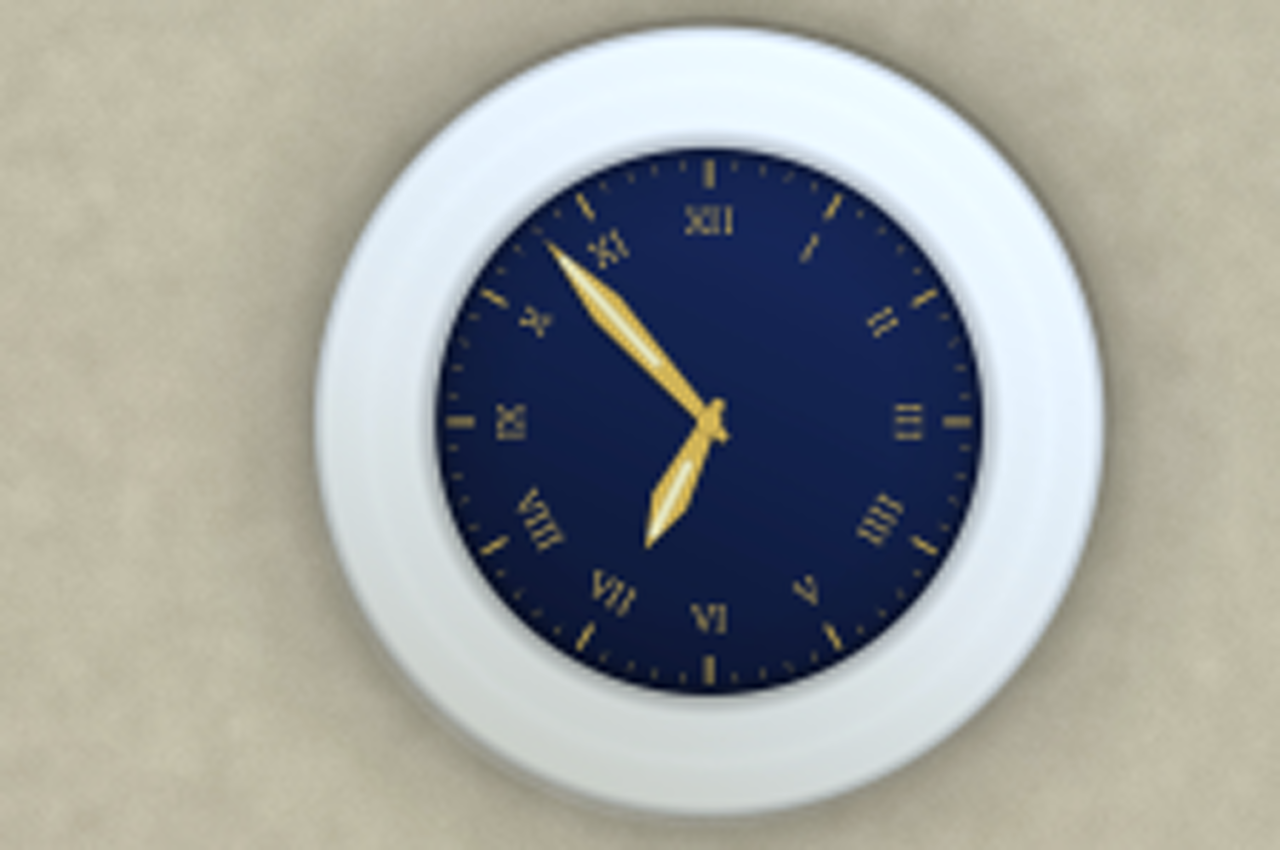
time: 6:53
